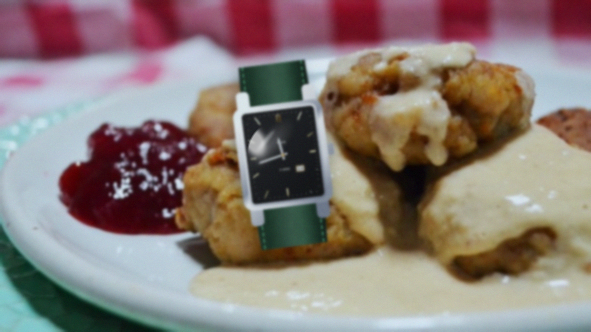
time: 11:43
